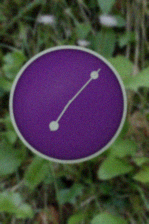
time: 7:07
